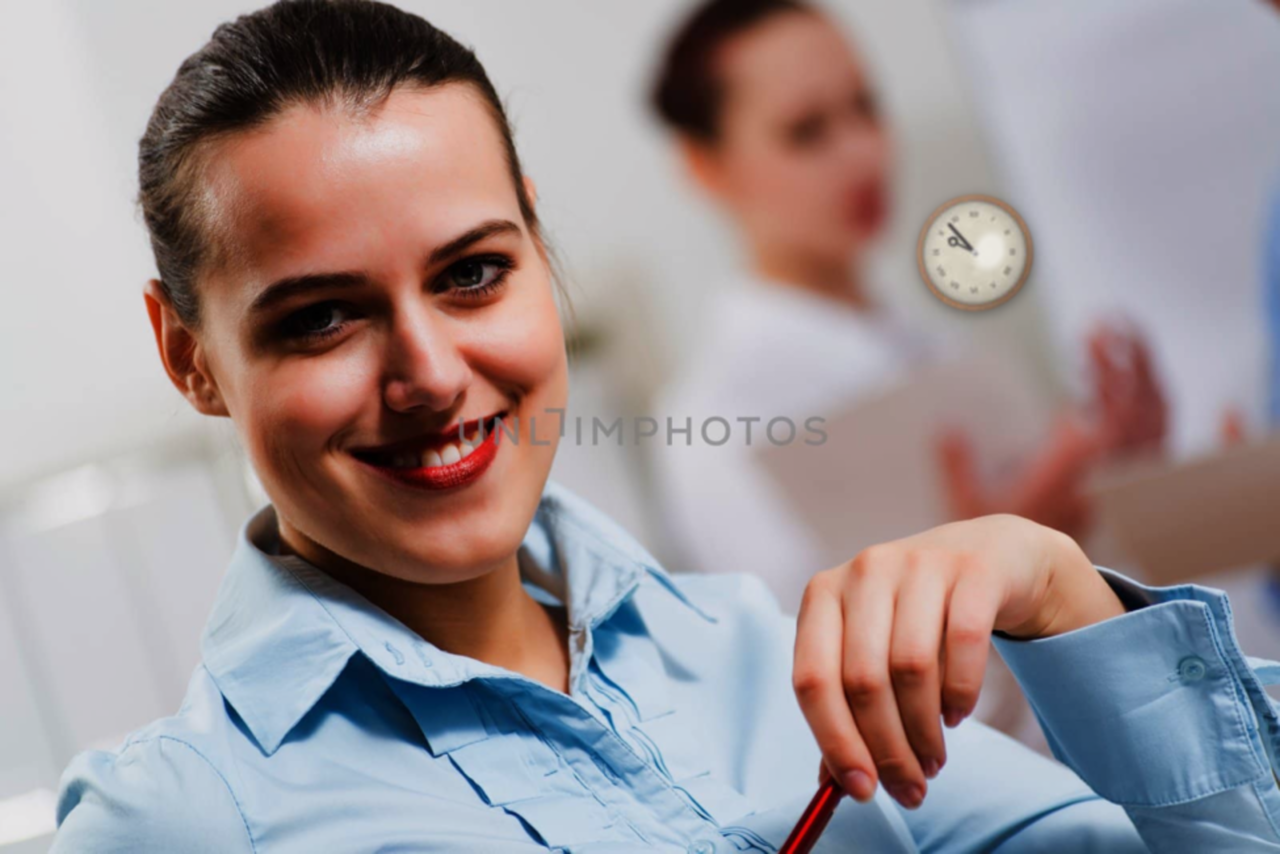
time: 9:53
